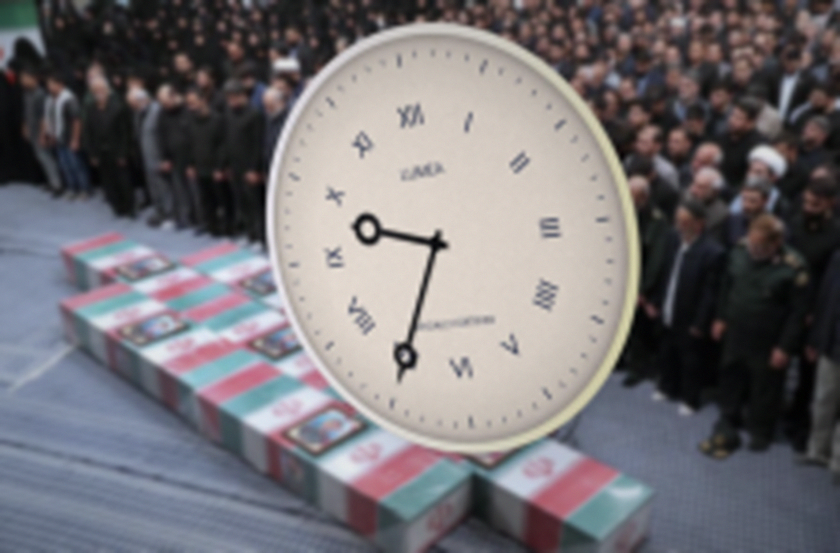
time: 9:35
